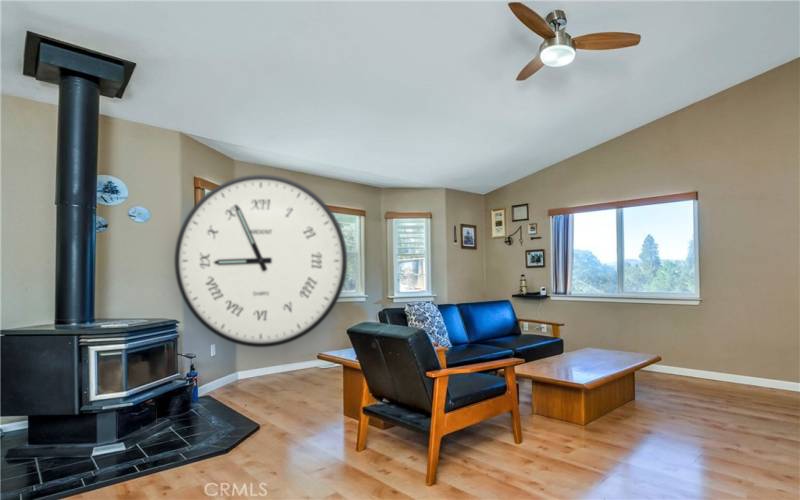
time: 8:56
